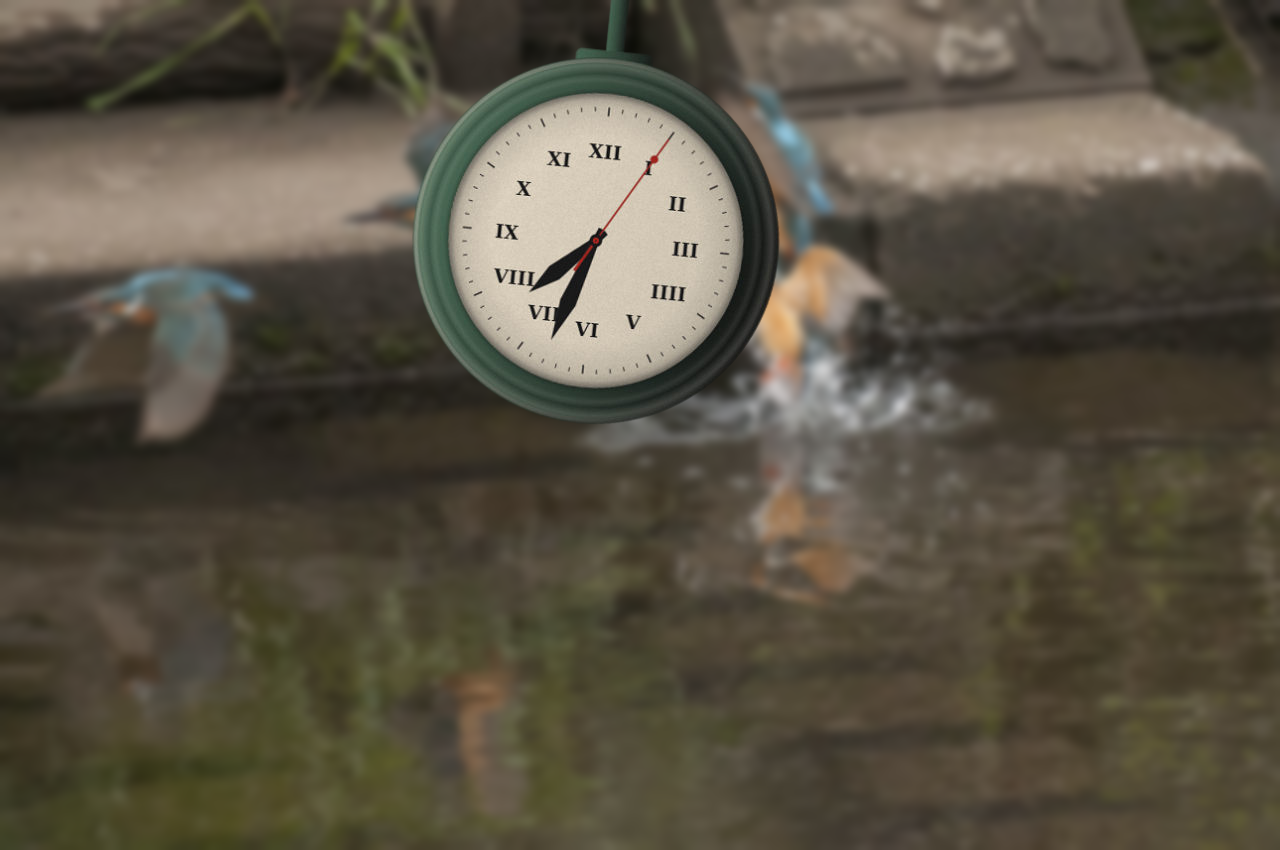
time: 7:33:05
